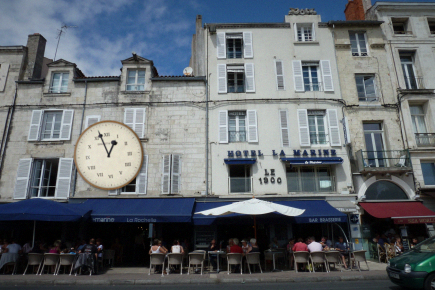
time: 12:57
